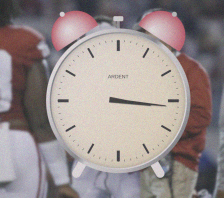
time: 3:16
